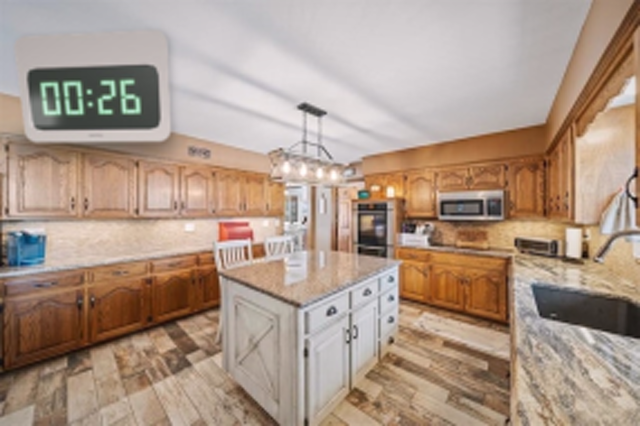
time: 0:26
